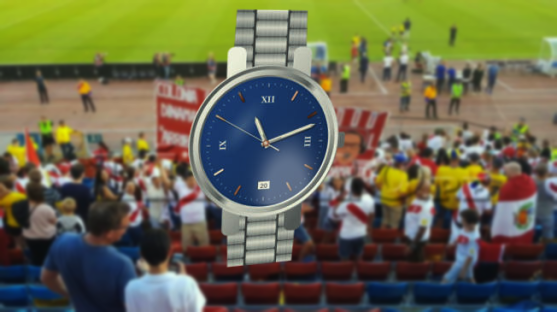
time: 11:11:50
